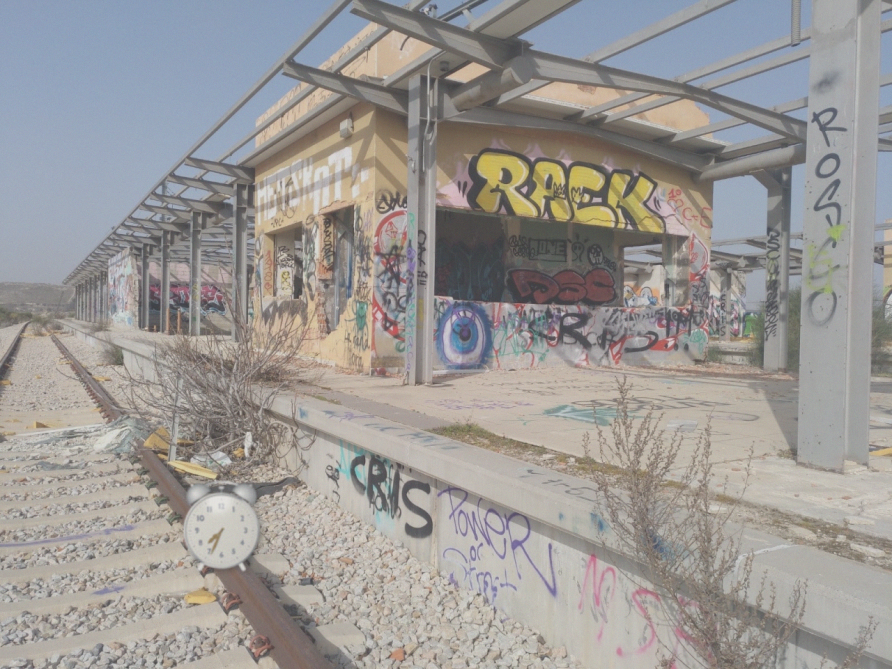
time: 7:34
